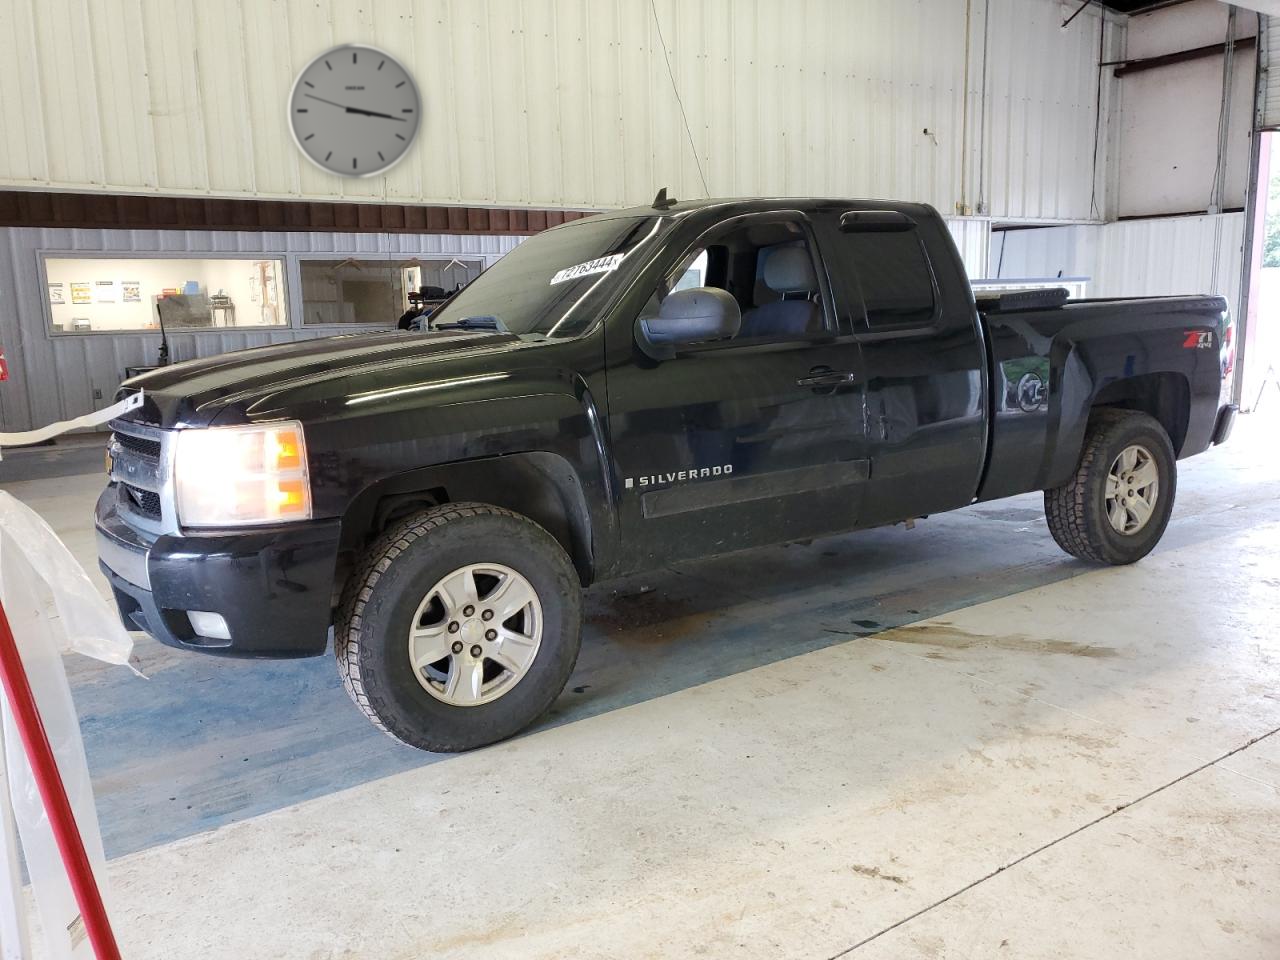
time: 3:16:48
